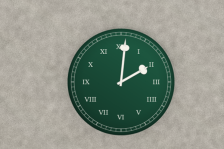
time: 2:01
